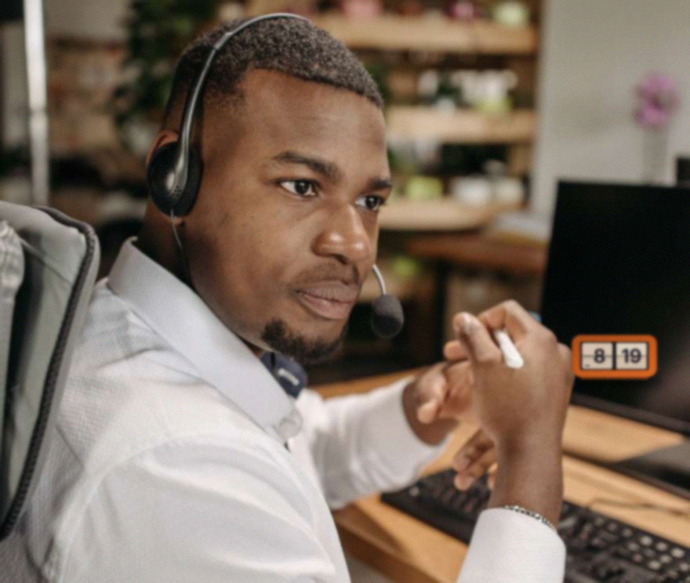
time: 8:19
